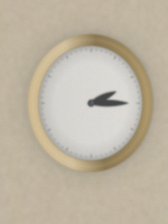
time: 2:15
